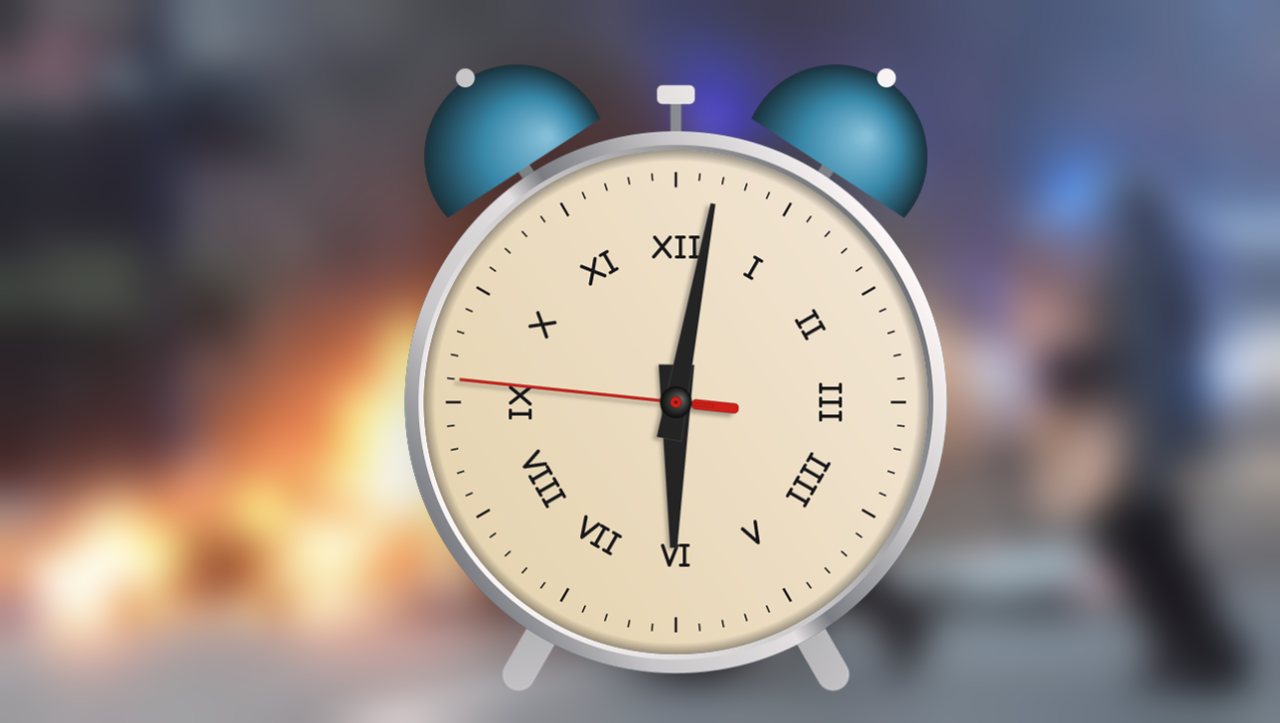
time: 6:01:46
